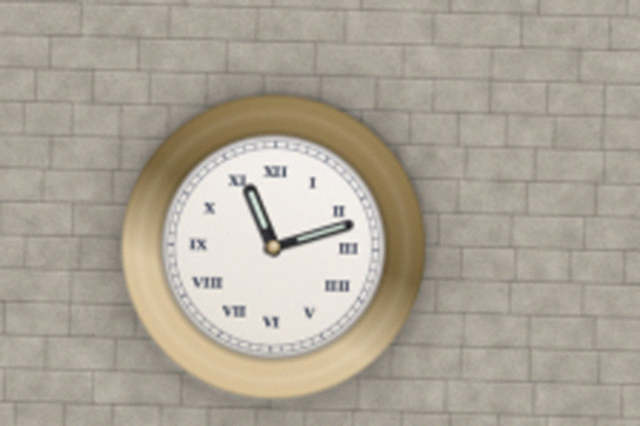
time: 11:12
